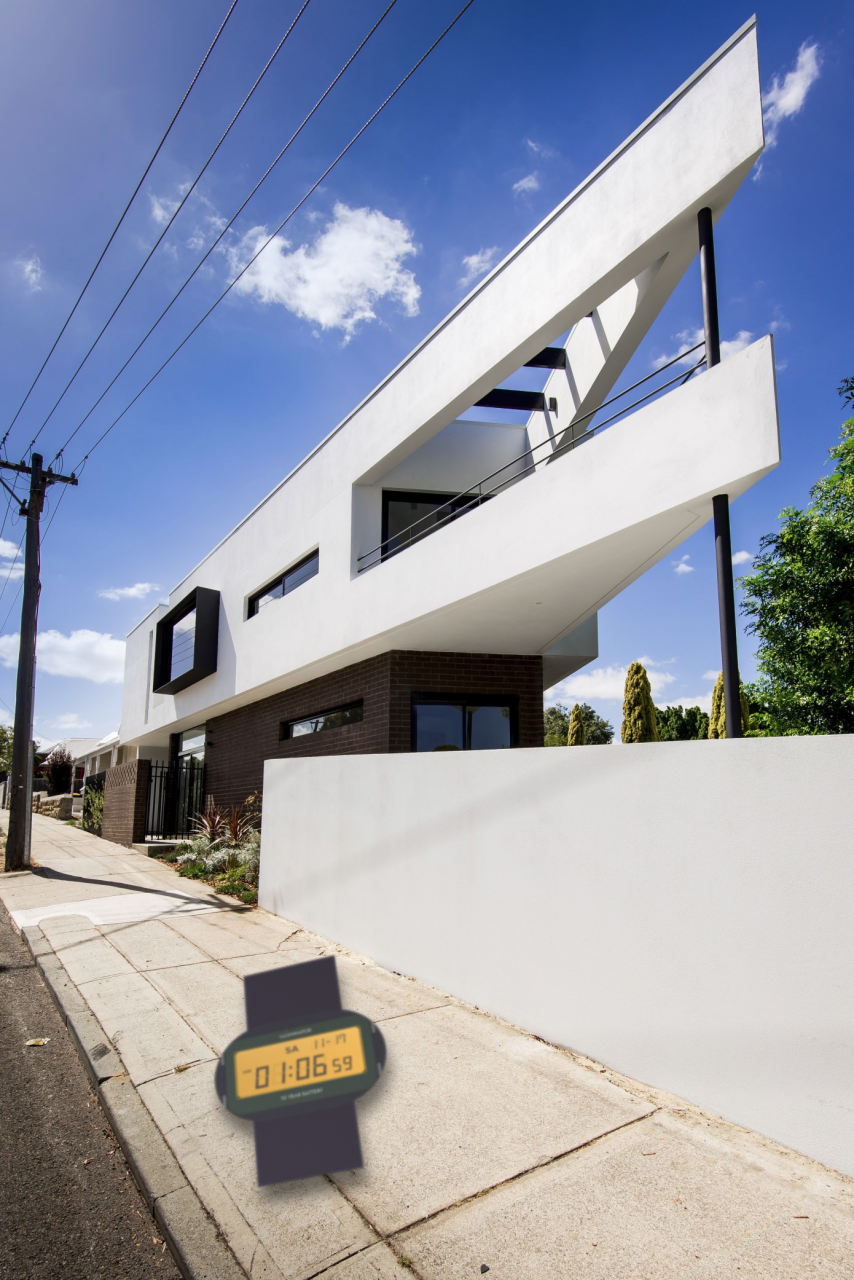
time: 1:06:59
